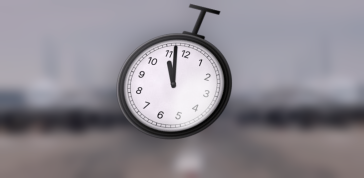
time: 10:57
